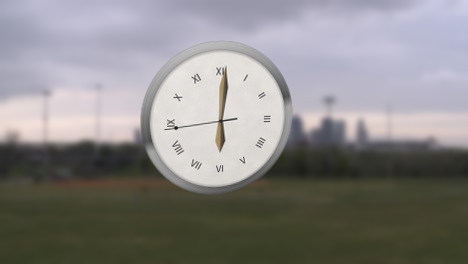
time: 6:00:44
